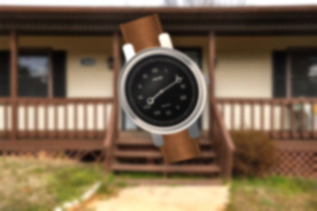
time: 8:12
